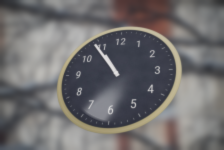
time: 10:54
